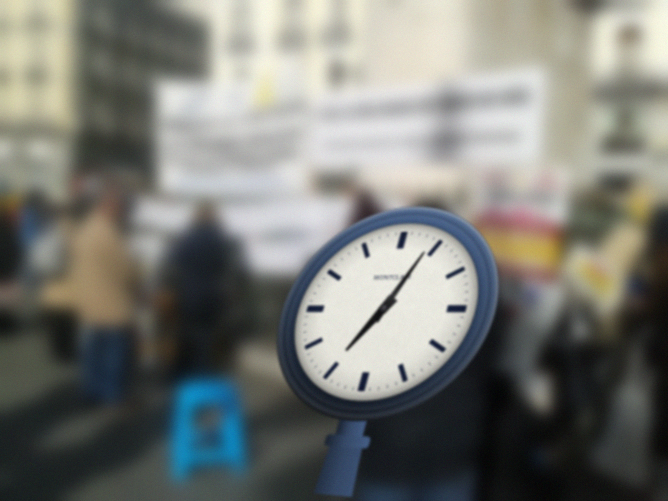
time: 7:04
